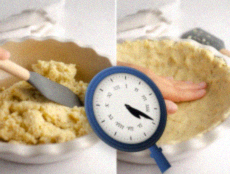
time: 5:24
